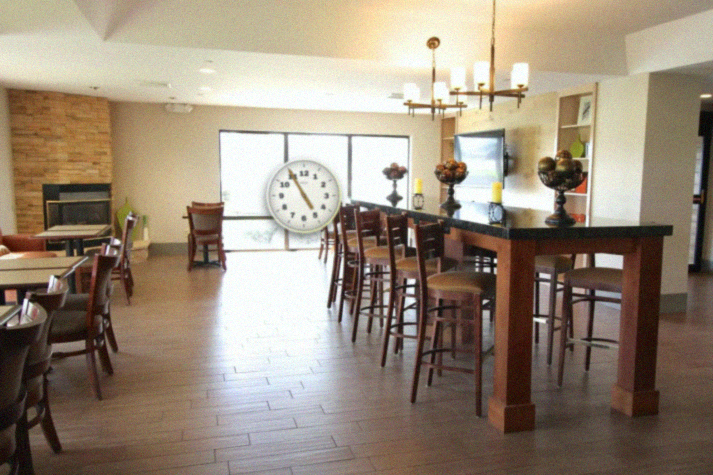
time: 4:55
